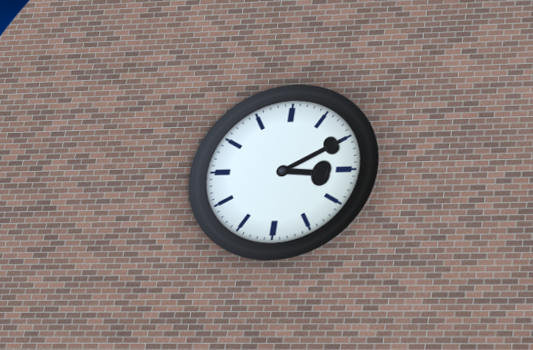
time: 3:10
